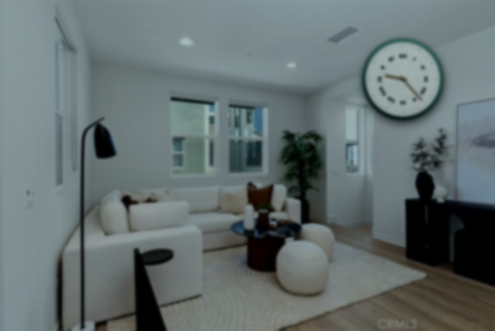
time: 9:23
